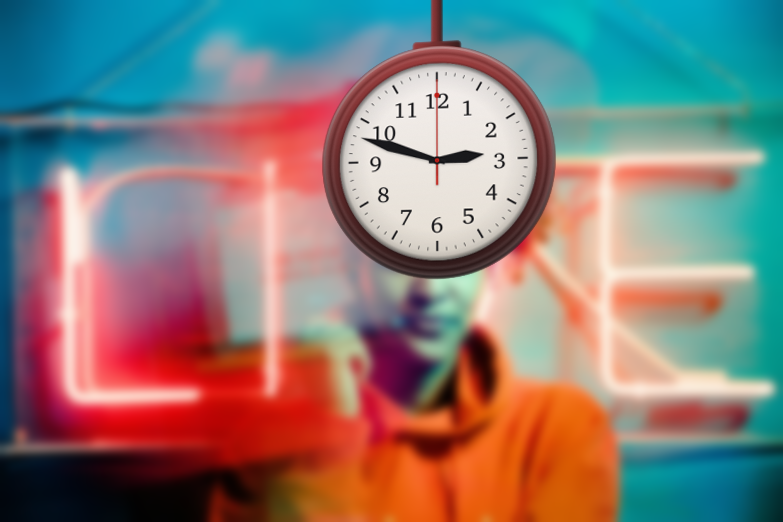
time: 2:48:00
